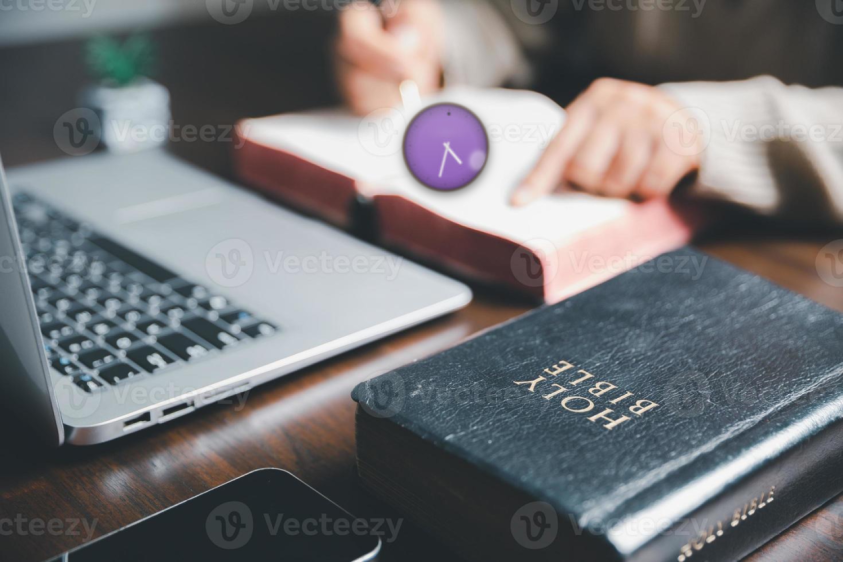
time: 4:32
